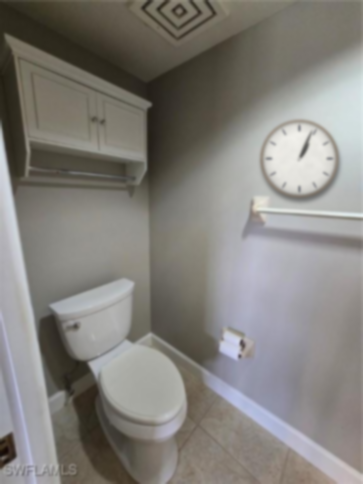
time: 1:04
